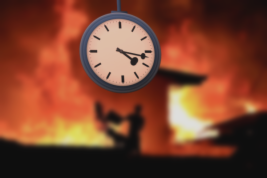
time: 4:17
